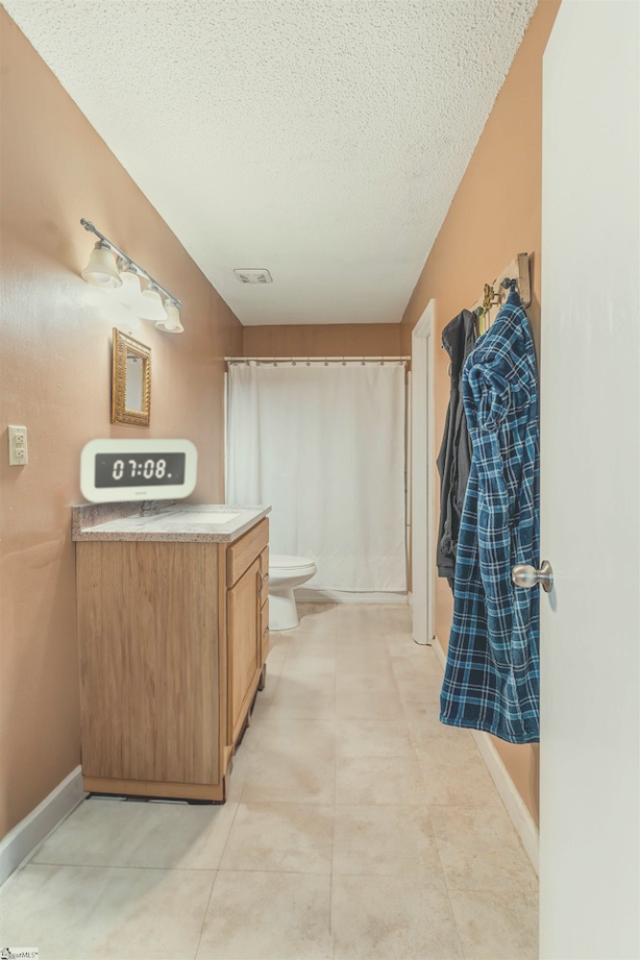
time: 7:08
